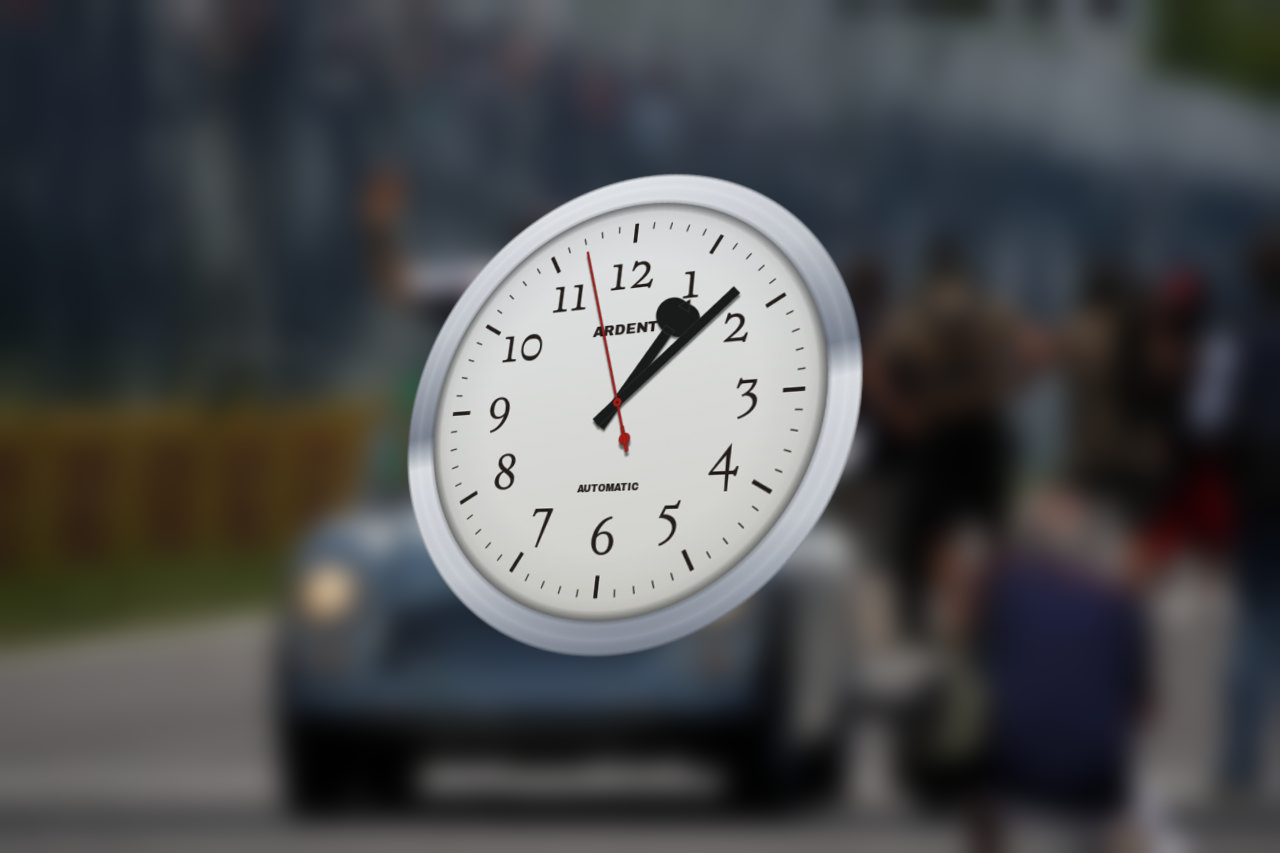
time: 1:07:57
